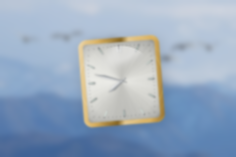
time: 7:48
